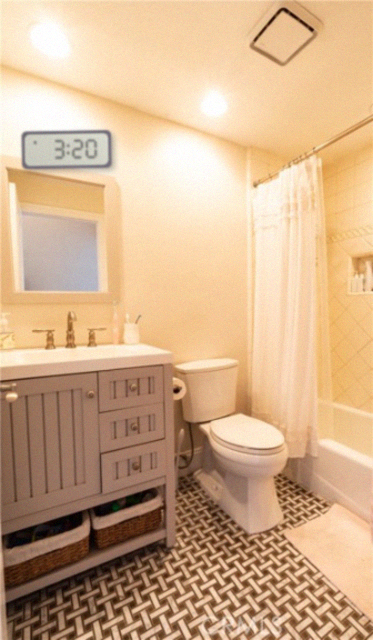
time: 3:20
